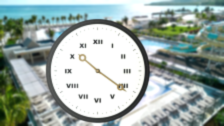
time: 10:21
